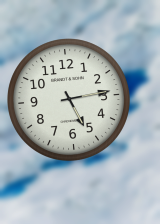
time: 5:14
